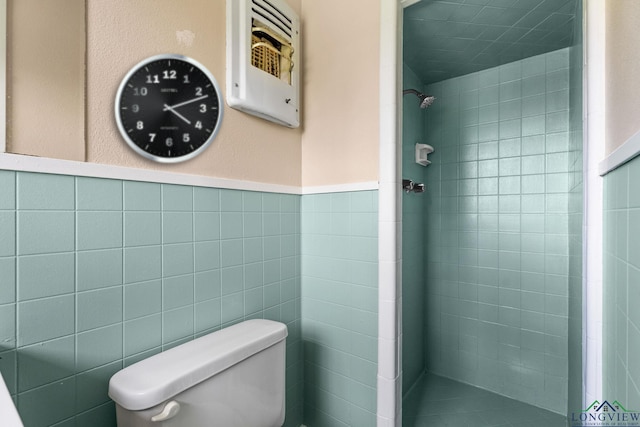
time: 4:12
